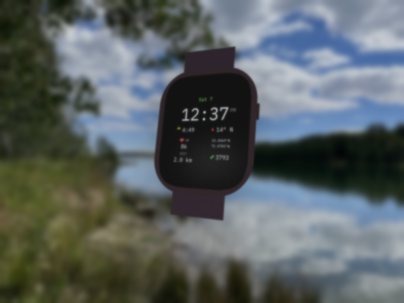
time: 12:37
